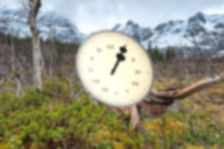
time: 1:05
